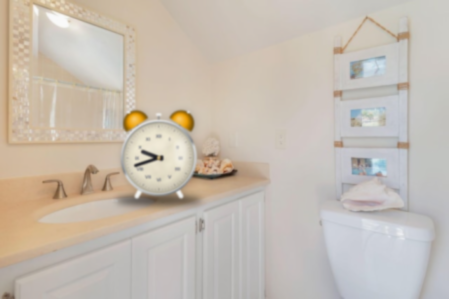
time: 9:42
